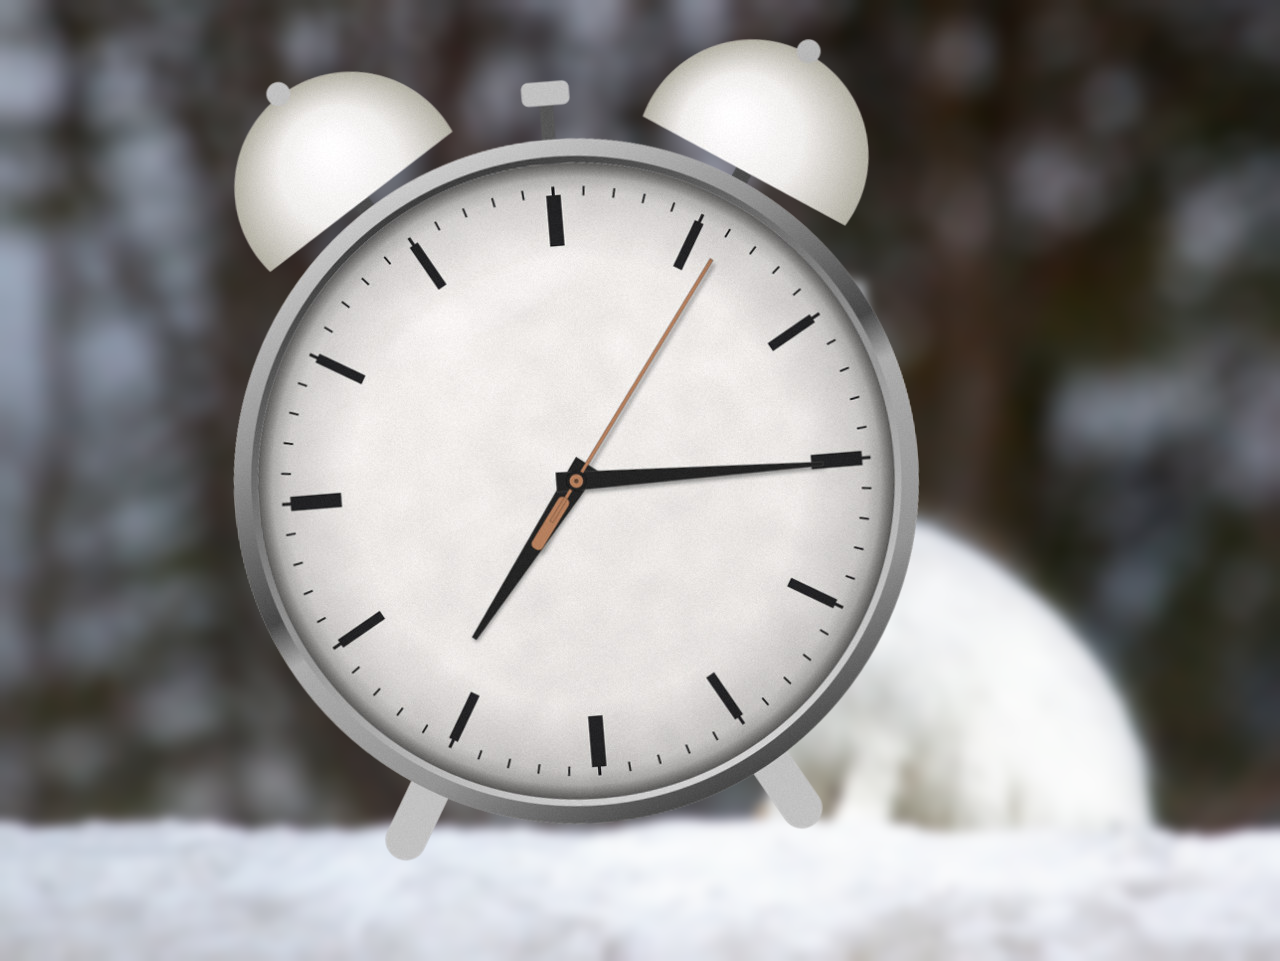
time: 7:15:06
